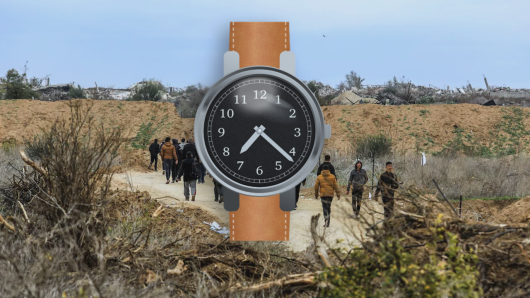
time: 7:22
